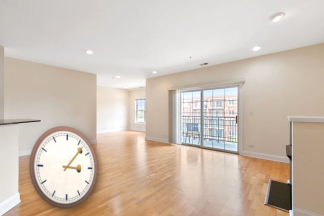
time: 3:07
